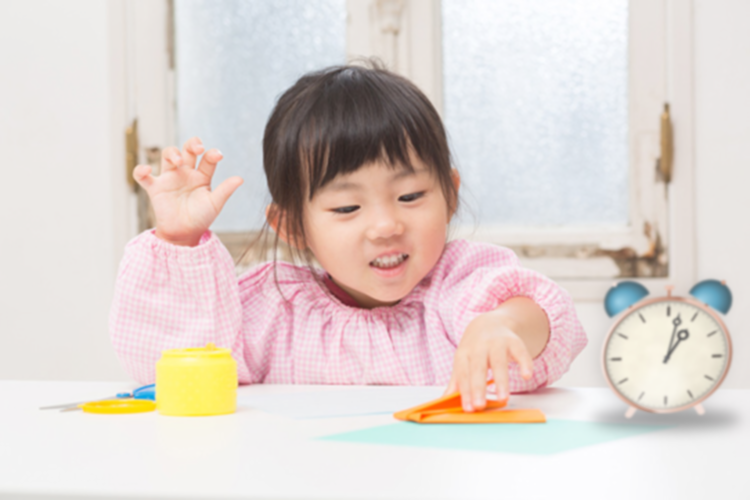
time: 1:02
